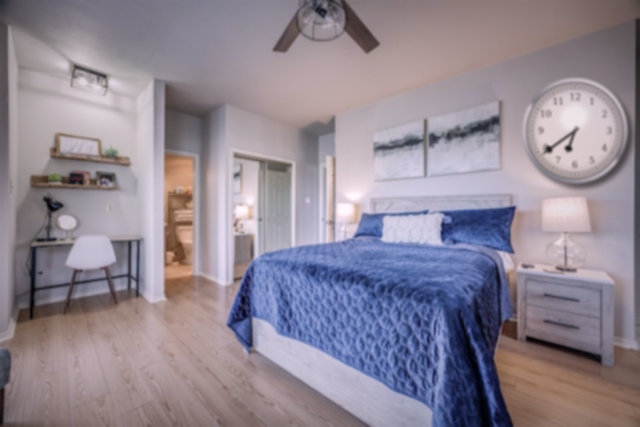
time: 6:39
